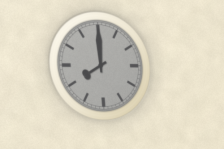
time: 8:00
